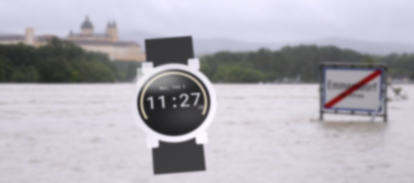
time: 11:27
